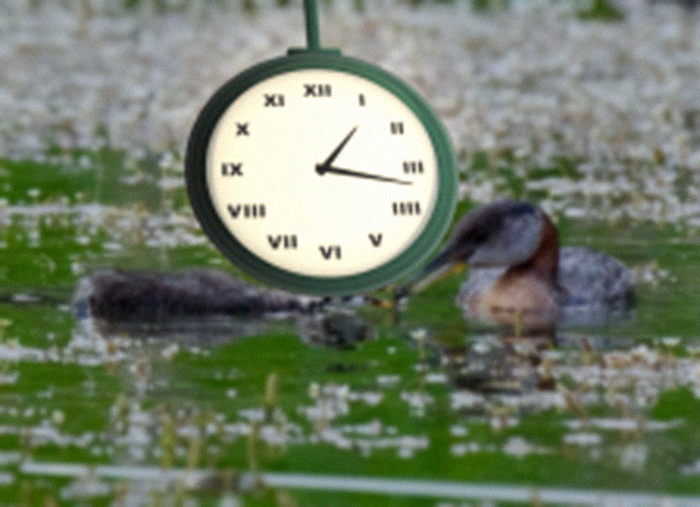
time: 1:17
